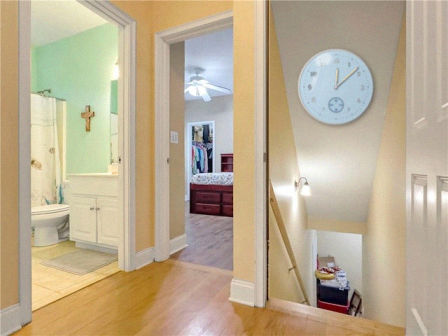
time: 12:08
